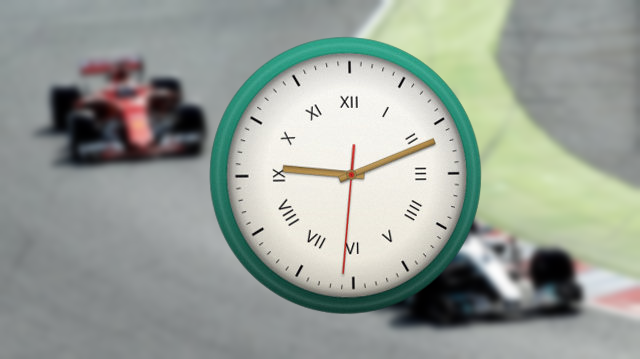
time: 9:11:31
